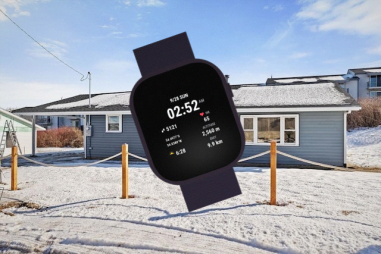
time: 2:52
